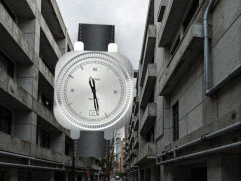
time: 11:28
